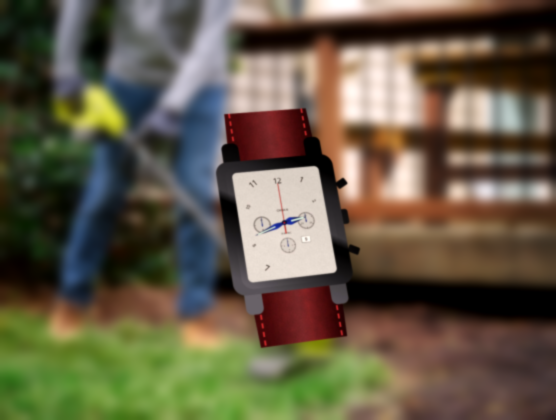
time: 2:42
